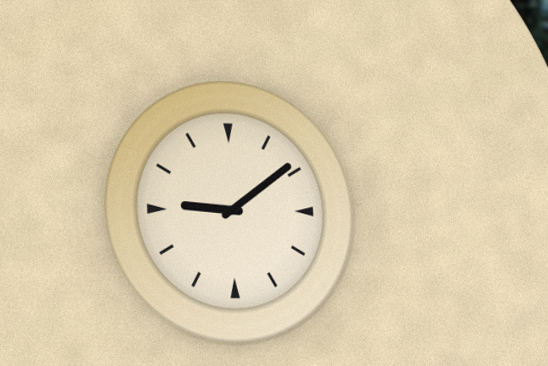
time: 9:09
